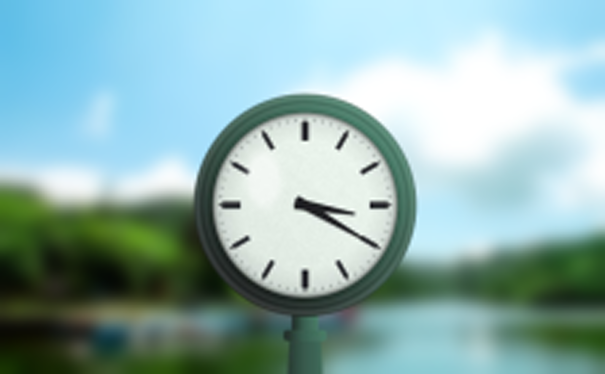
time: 3:20
